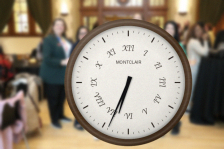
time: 6:34
